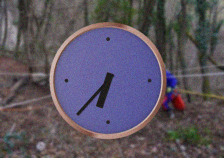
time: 6:37
